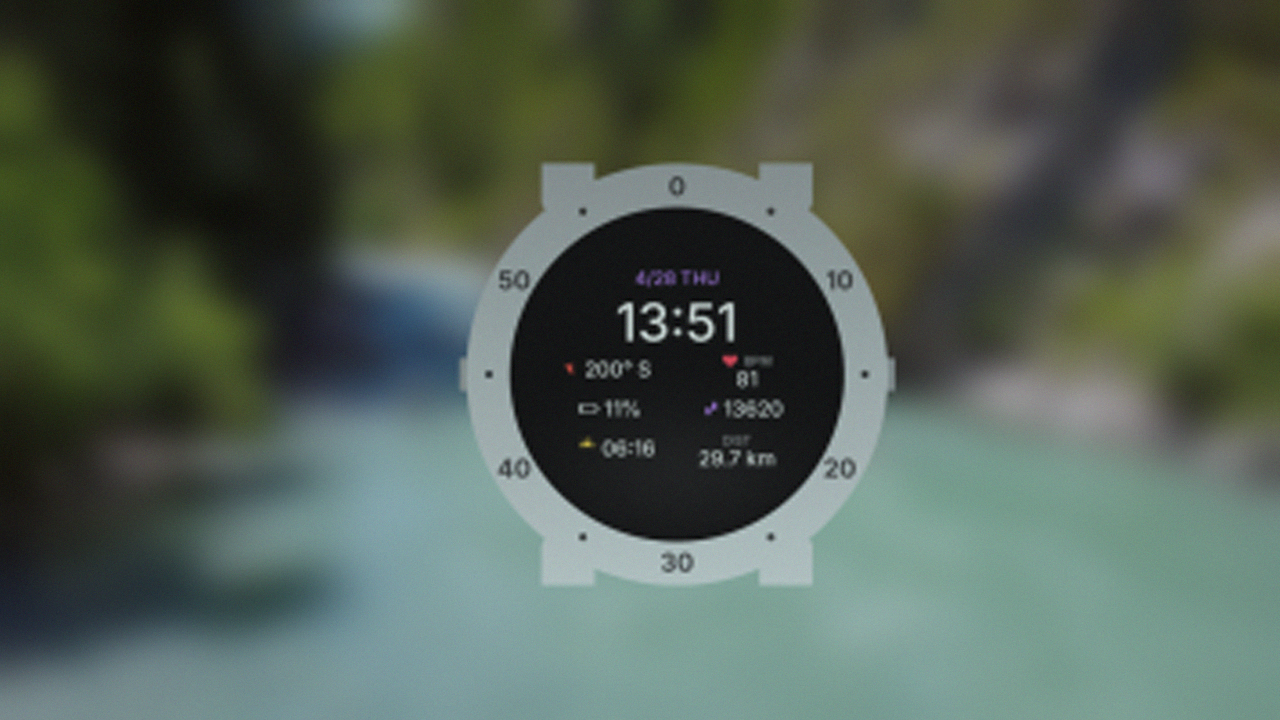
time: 13:51
